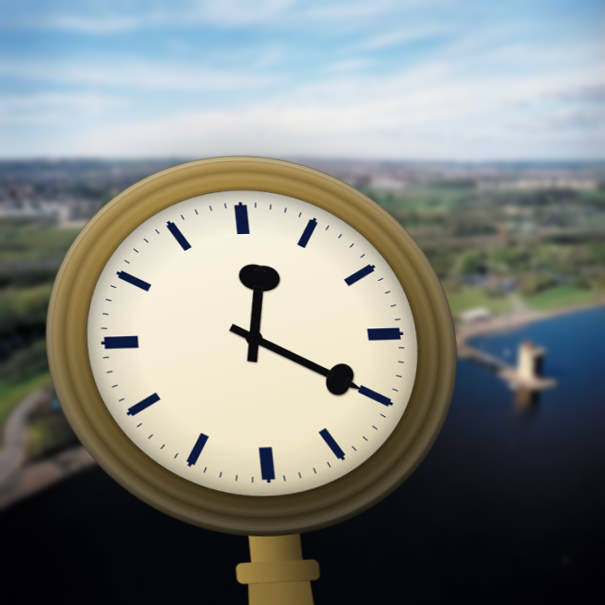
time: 12:20
